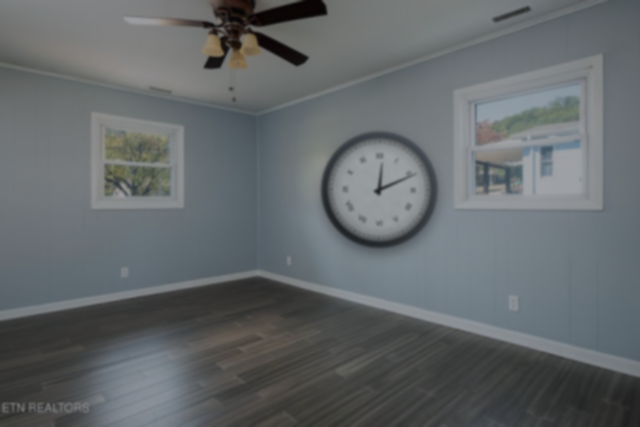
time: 12:11
